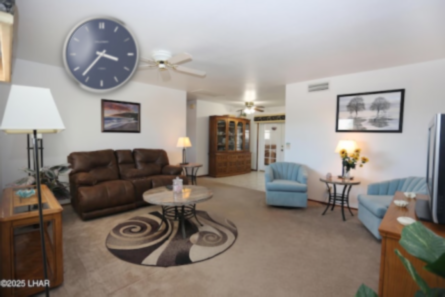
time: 3:37
